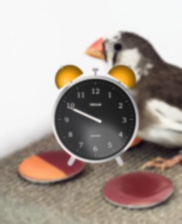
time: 9:49
